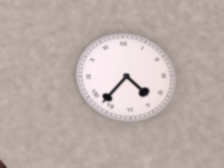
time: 4:37
